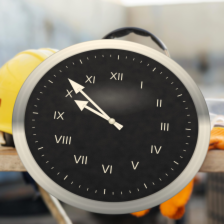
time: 9:52
